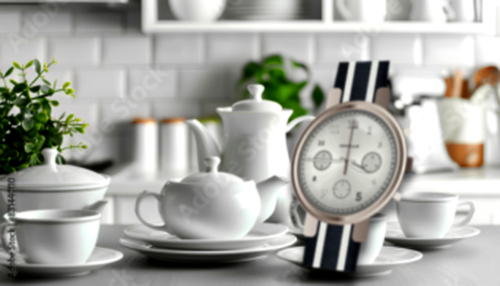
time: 3:45
